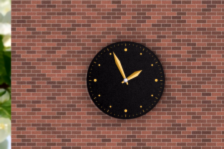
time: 1:56
